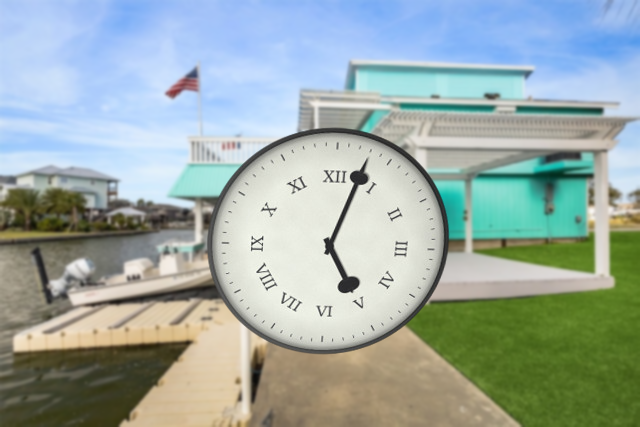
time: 5:03
